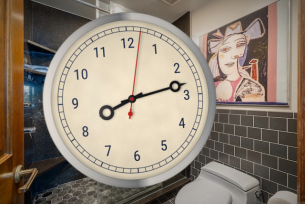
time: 8:13:02
